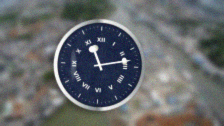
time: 11:13
